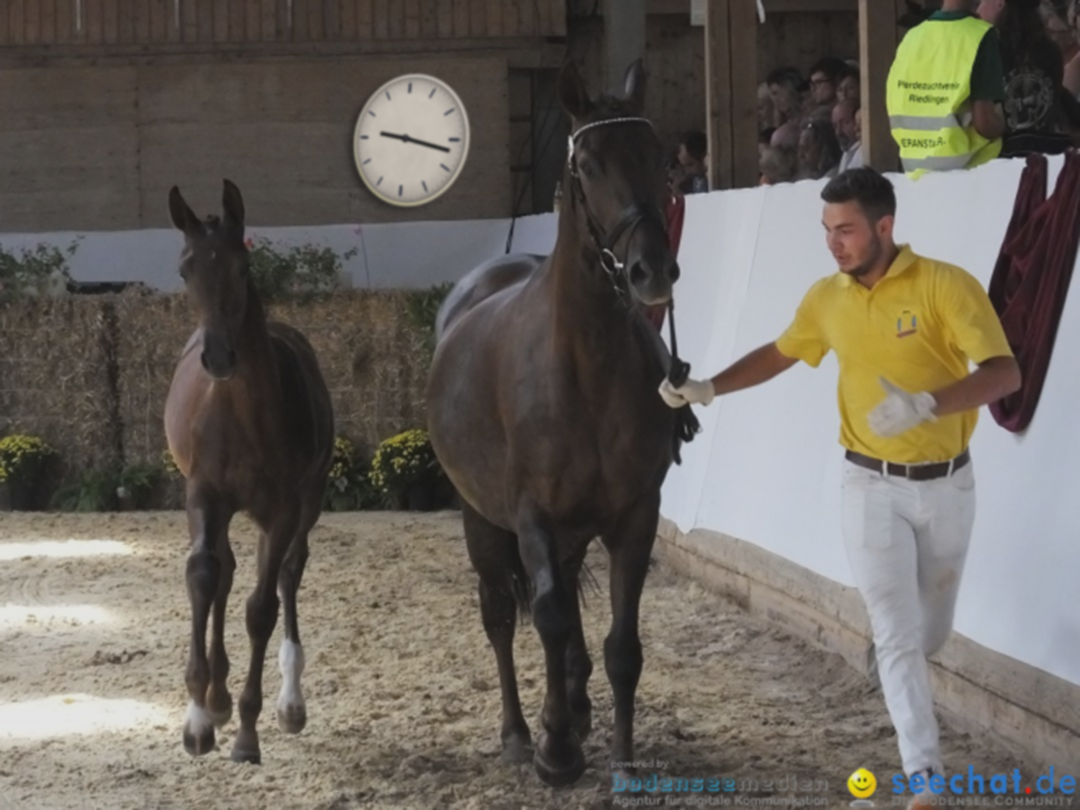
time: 9:17
